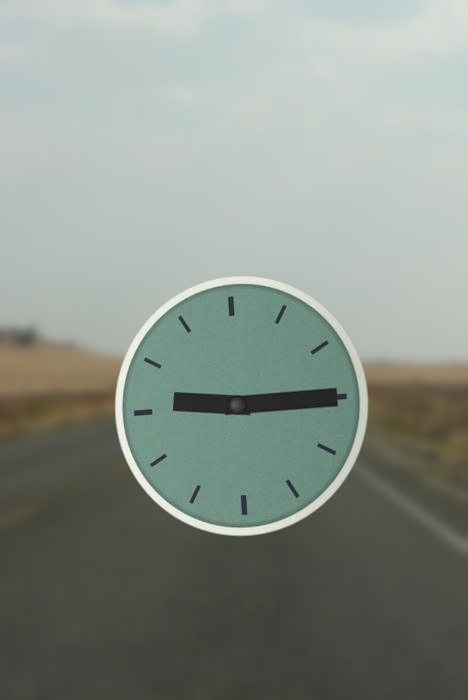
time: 9:15
